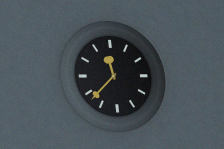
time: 11:38
